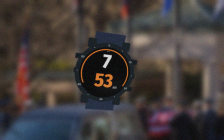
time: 7:53
